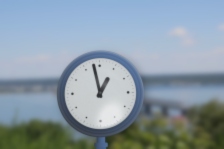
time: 12:58
